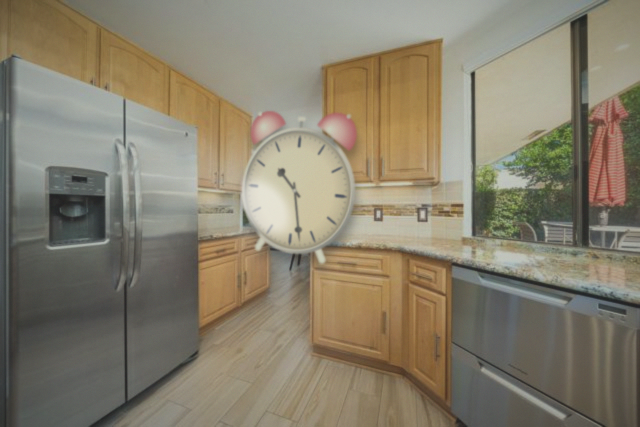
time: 10:28
